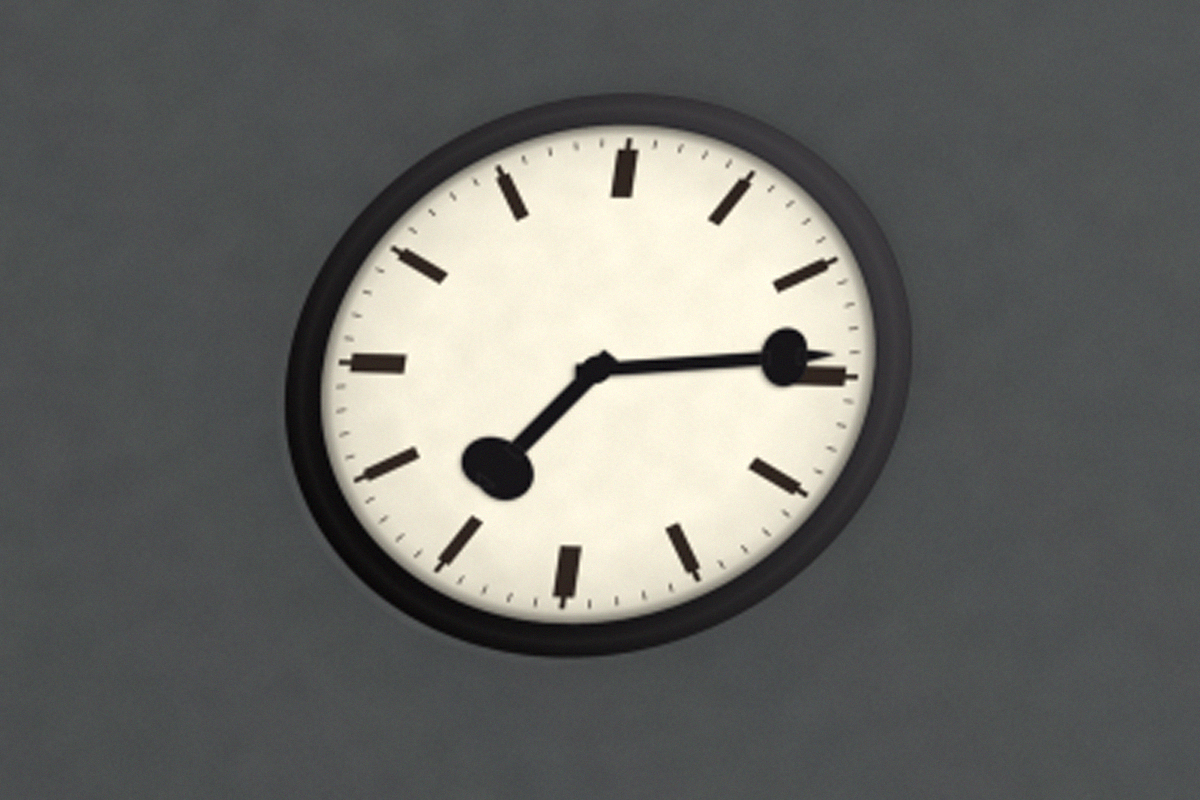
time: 7:14
